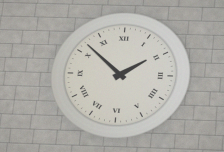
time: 1:52
